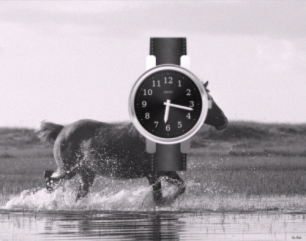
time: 6:17
